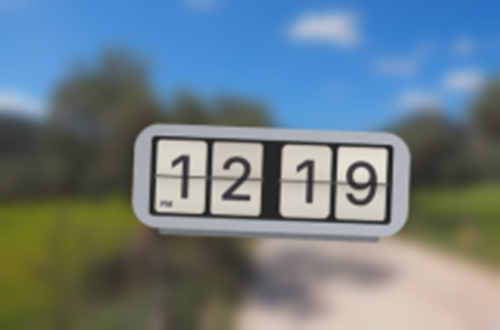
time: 12:19
